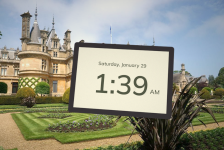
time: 1:39
